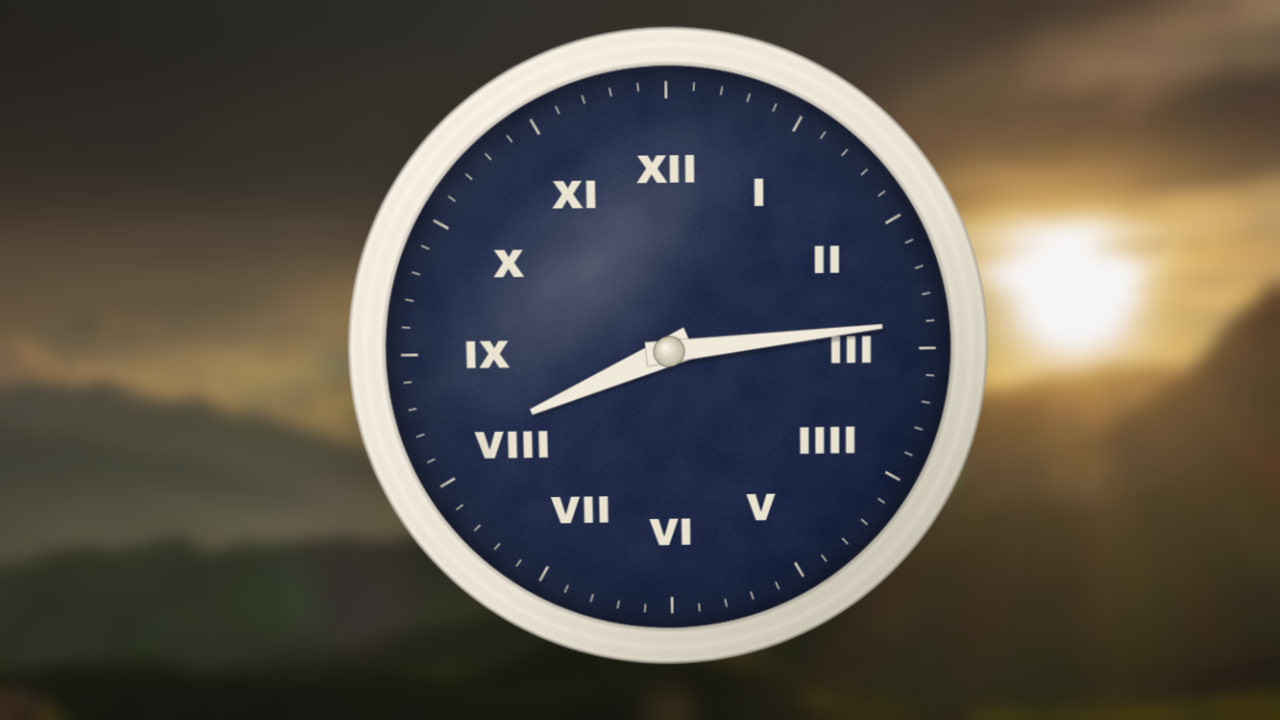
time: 8:14
